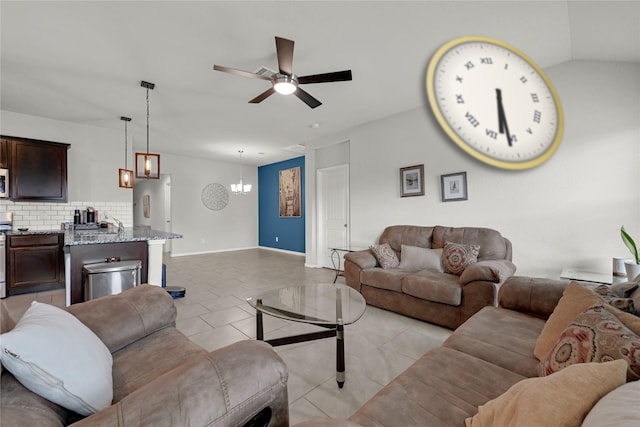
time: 6:31
